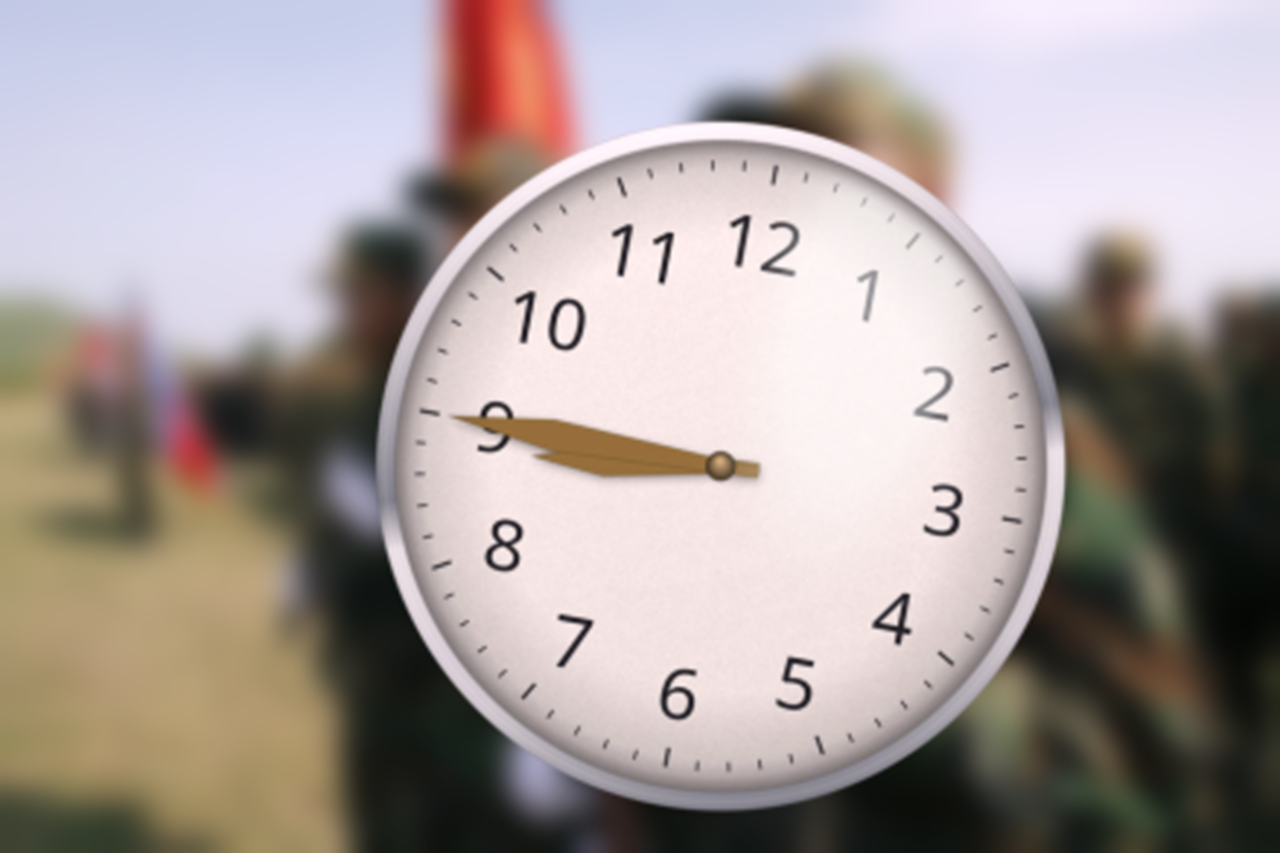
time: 8:45
